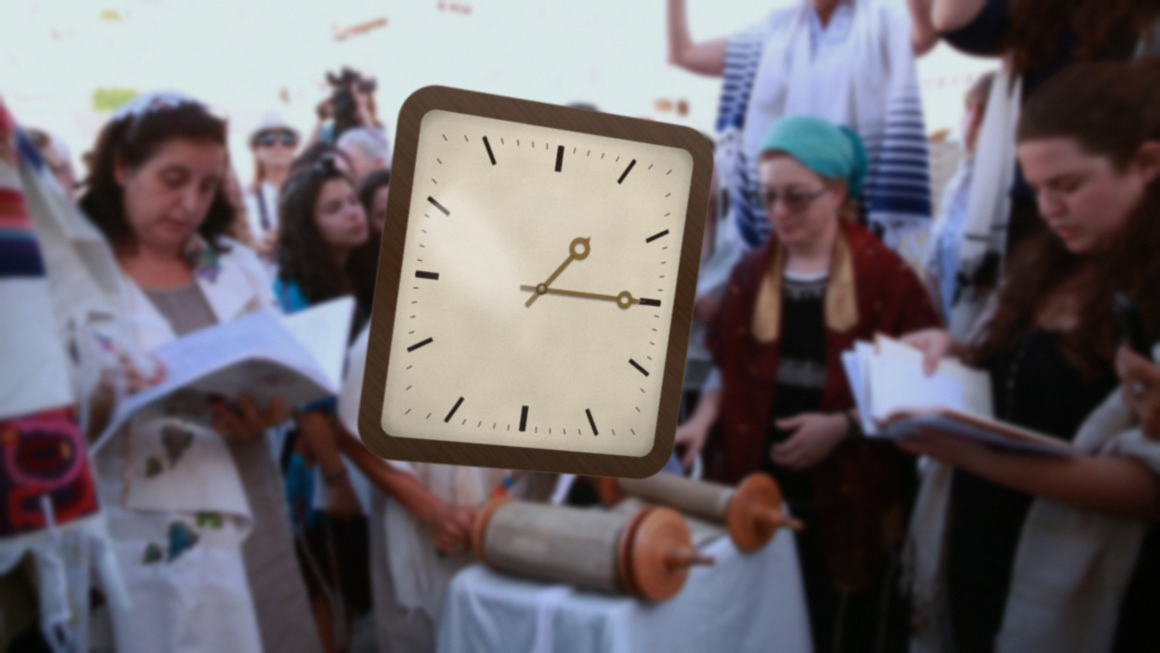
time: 1:15
